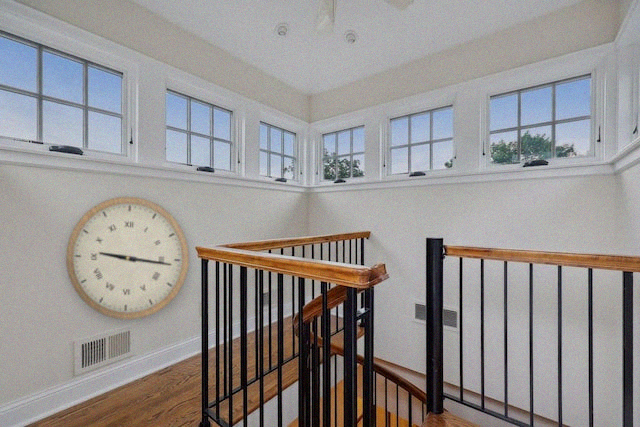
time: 9:16
